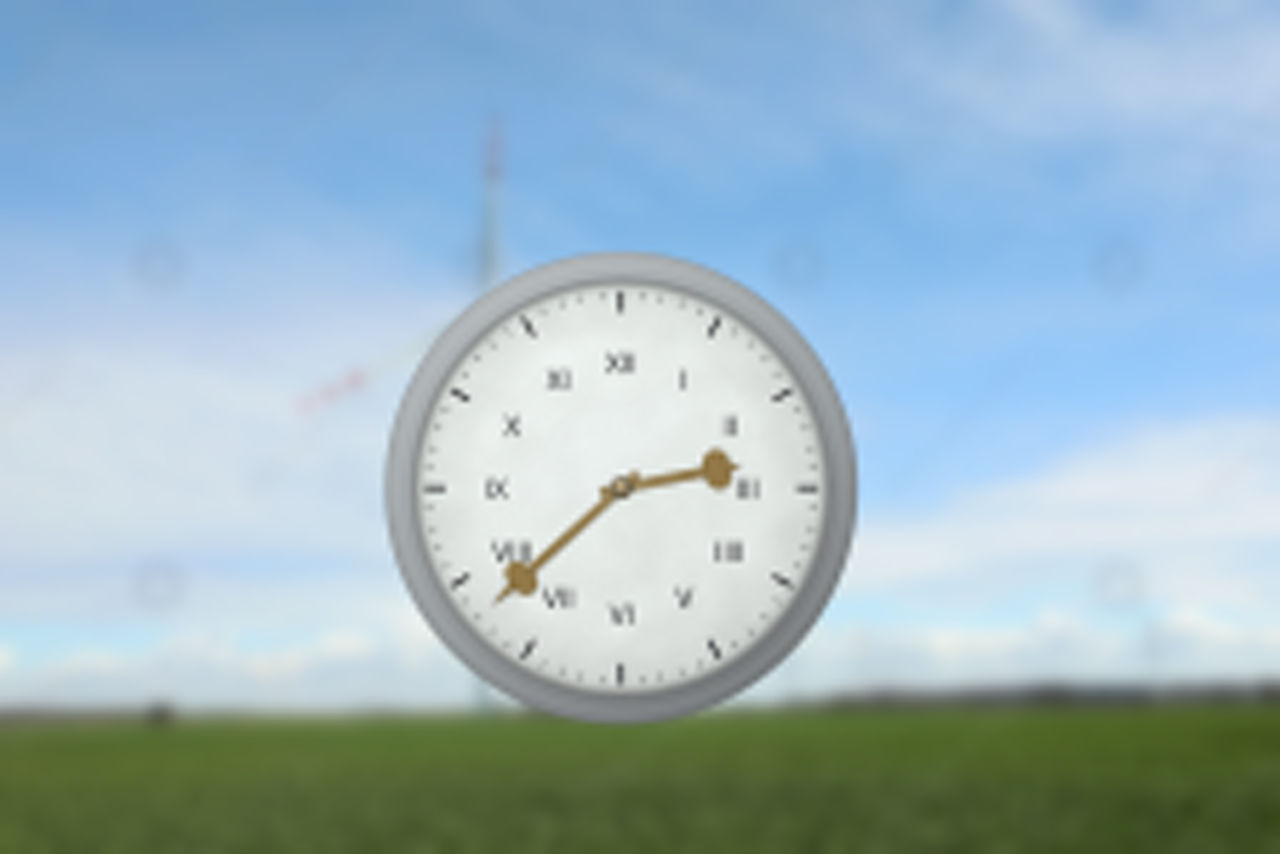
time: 2:38
